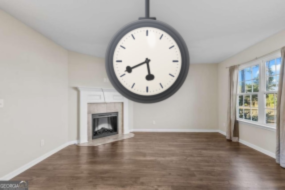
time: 5:41
